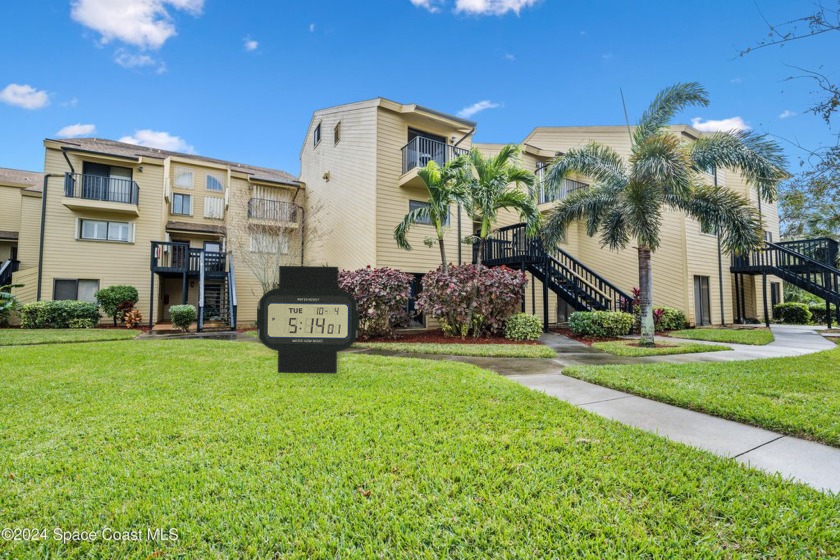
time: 5:14:01
